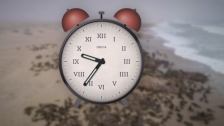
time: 9:36
